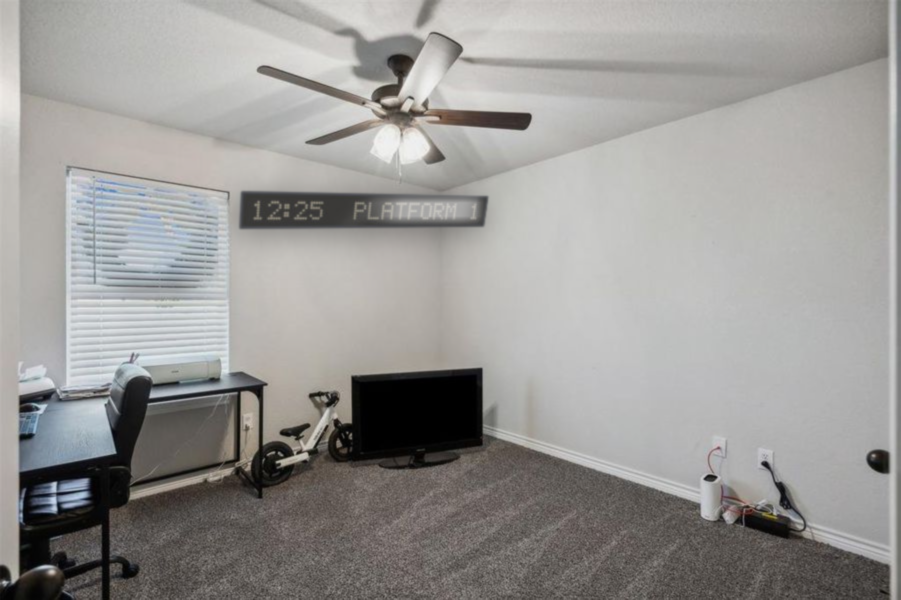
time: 12:25
